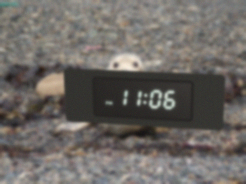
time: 11:06
